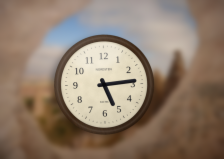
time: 5:14
